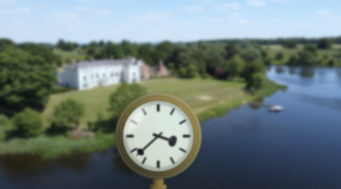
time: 3:38
